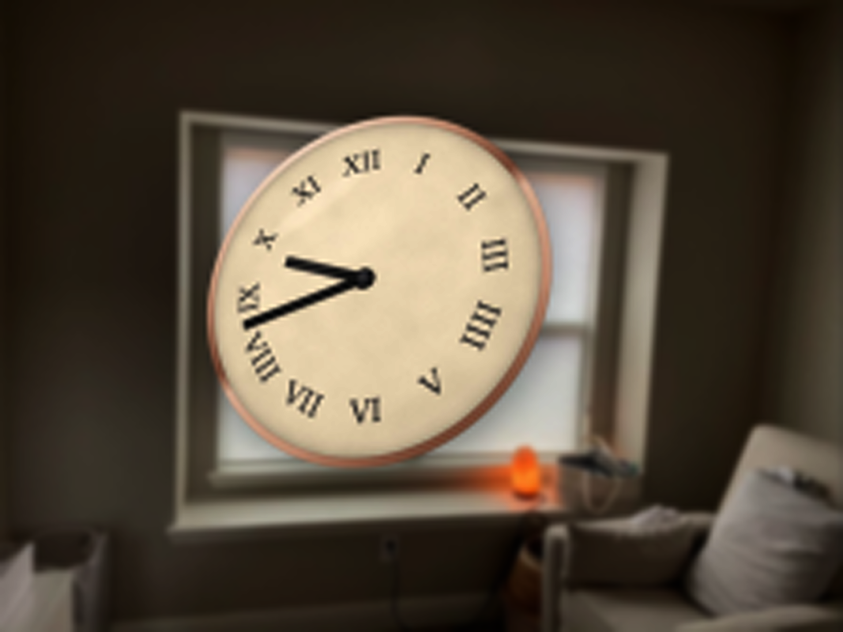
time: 9:43
